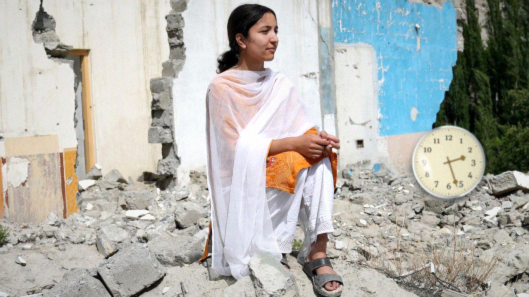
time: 2:27
